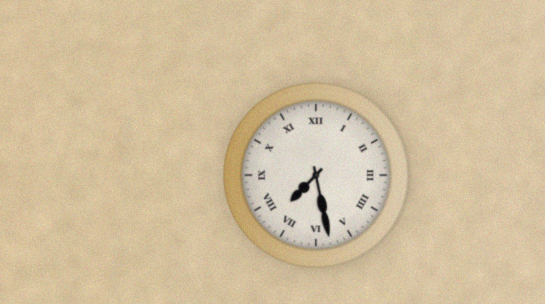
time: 7:28
